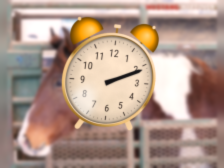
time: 2:11
